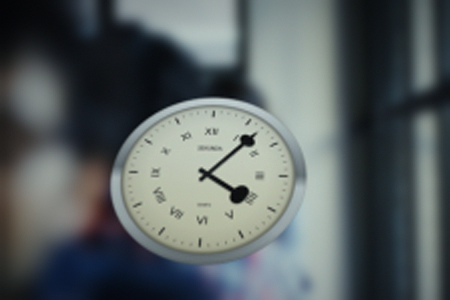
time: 4:07
